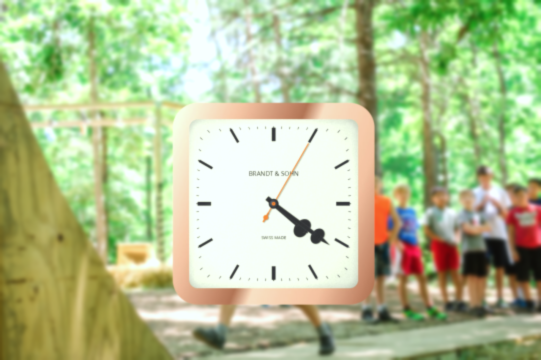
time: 4:21:05
